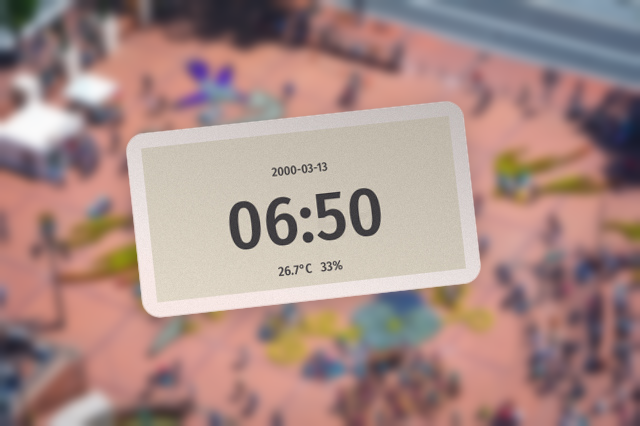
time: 6:50
